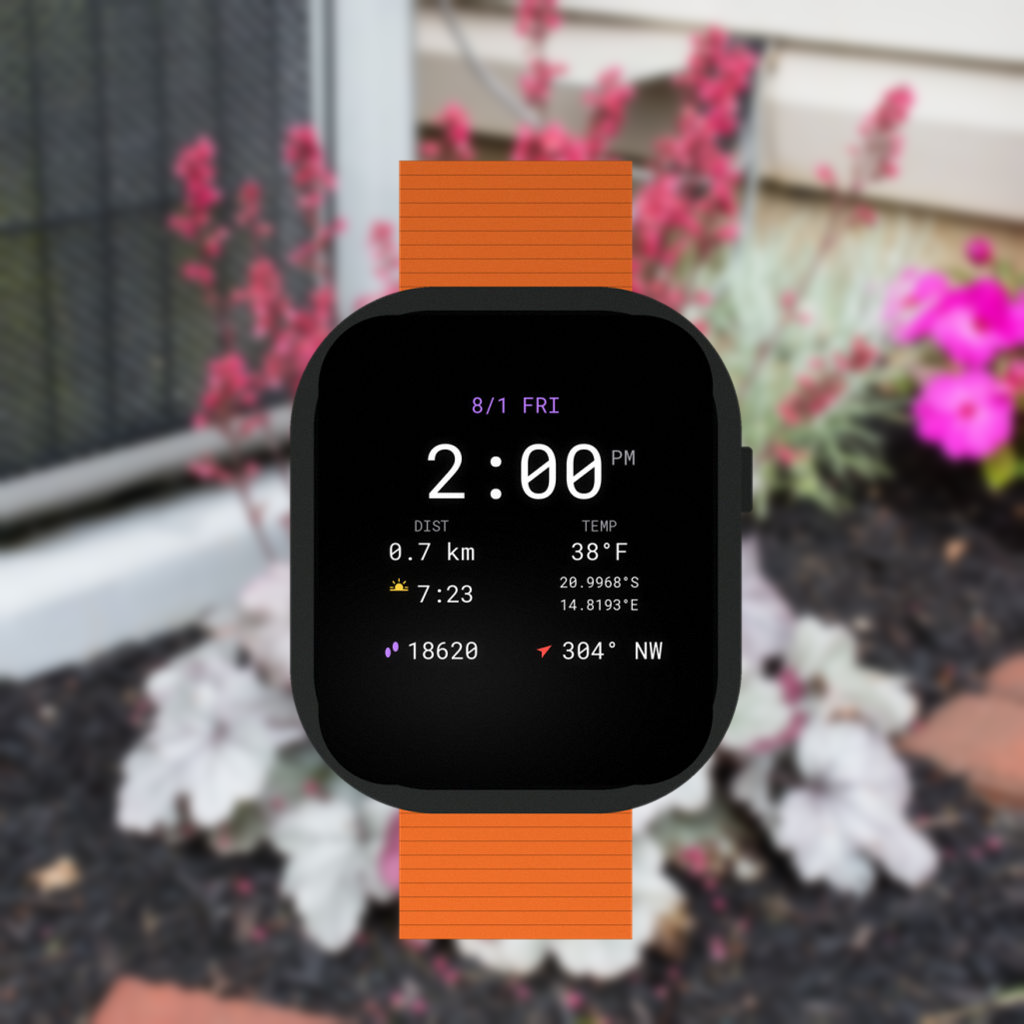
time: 2:00
